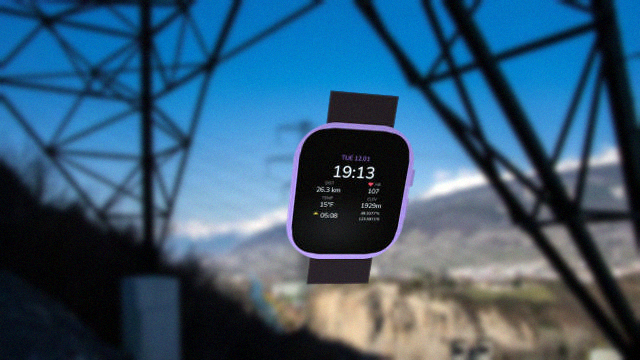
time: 19:13
